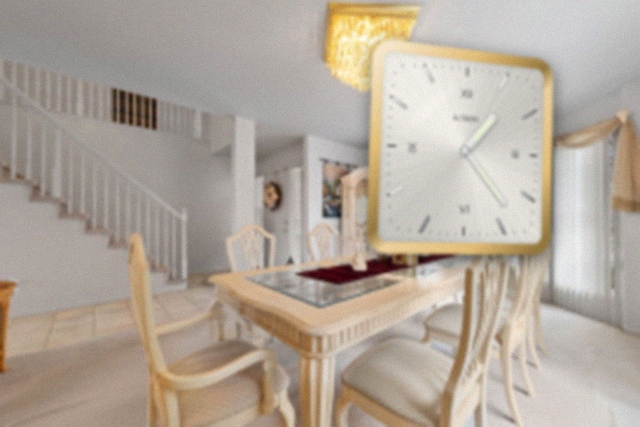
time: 1:23
